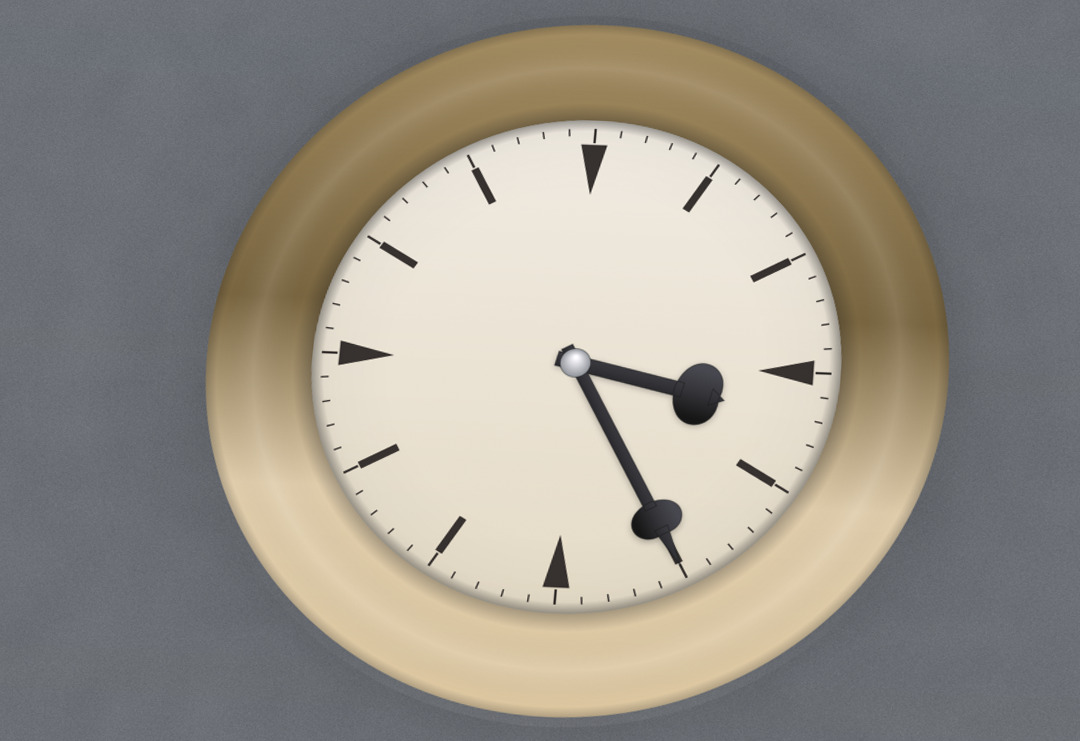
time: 3:25
